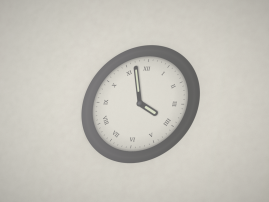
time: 3:57
